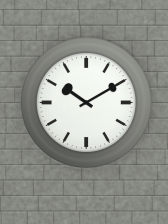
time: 10:10
